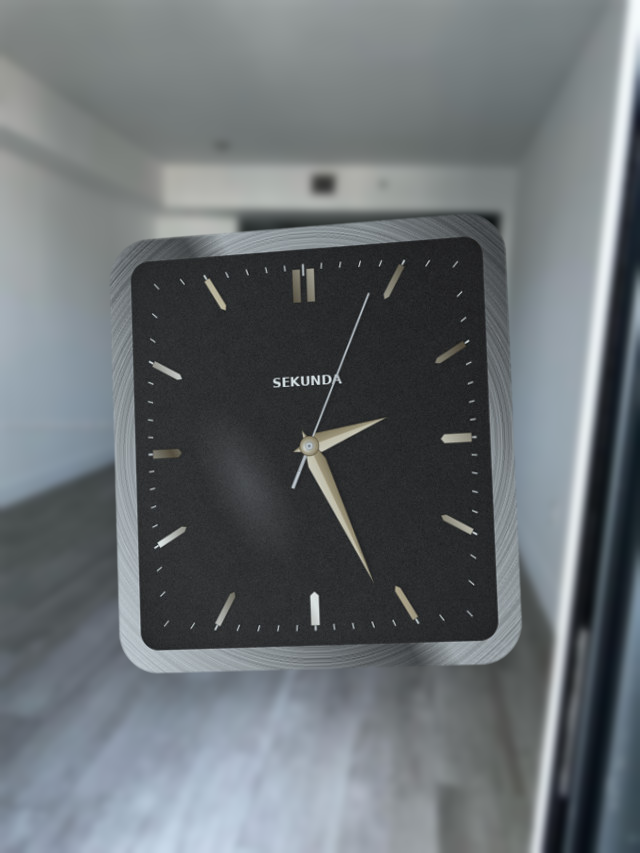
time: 2:26:04
